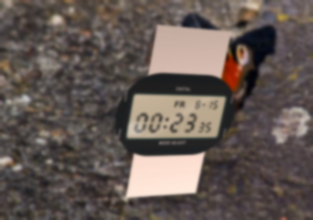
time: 0:23
